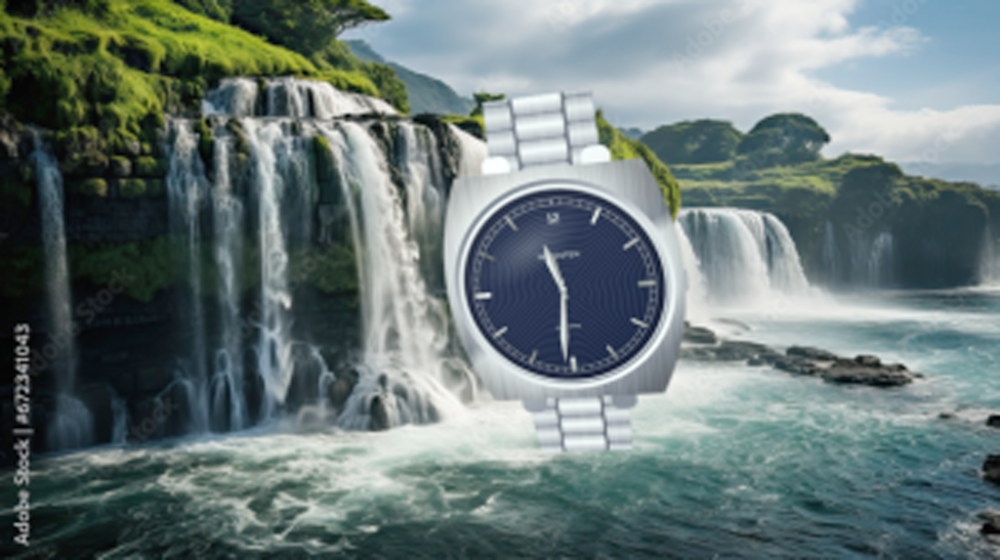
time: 11:31
